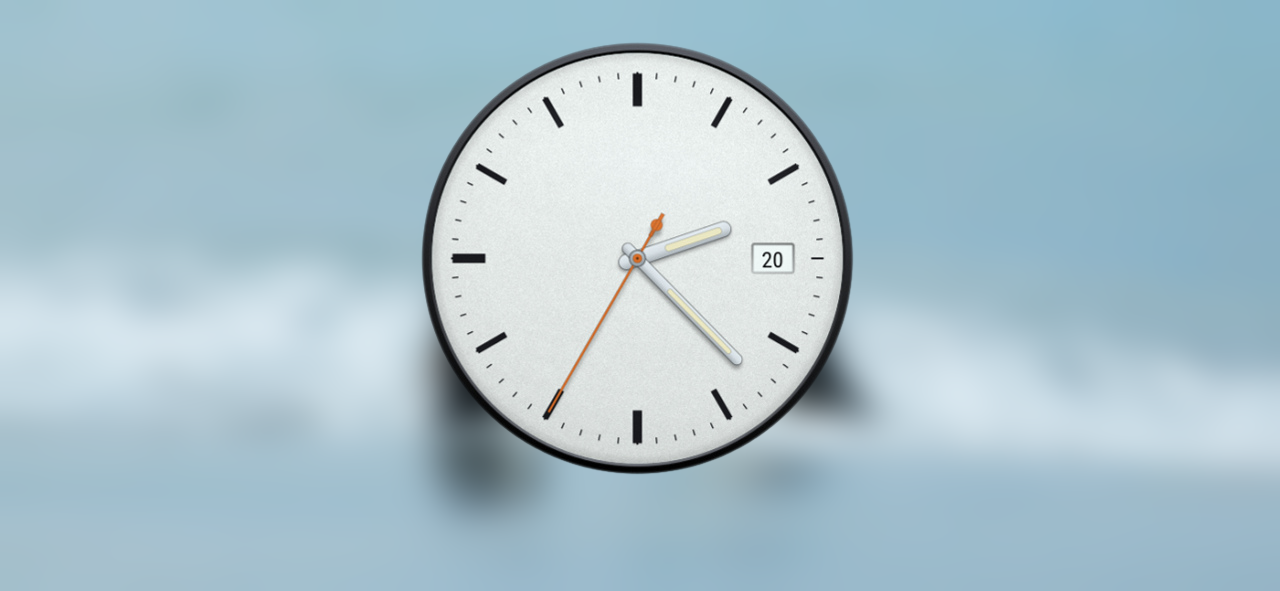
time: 2:22:35
